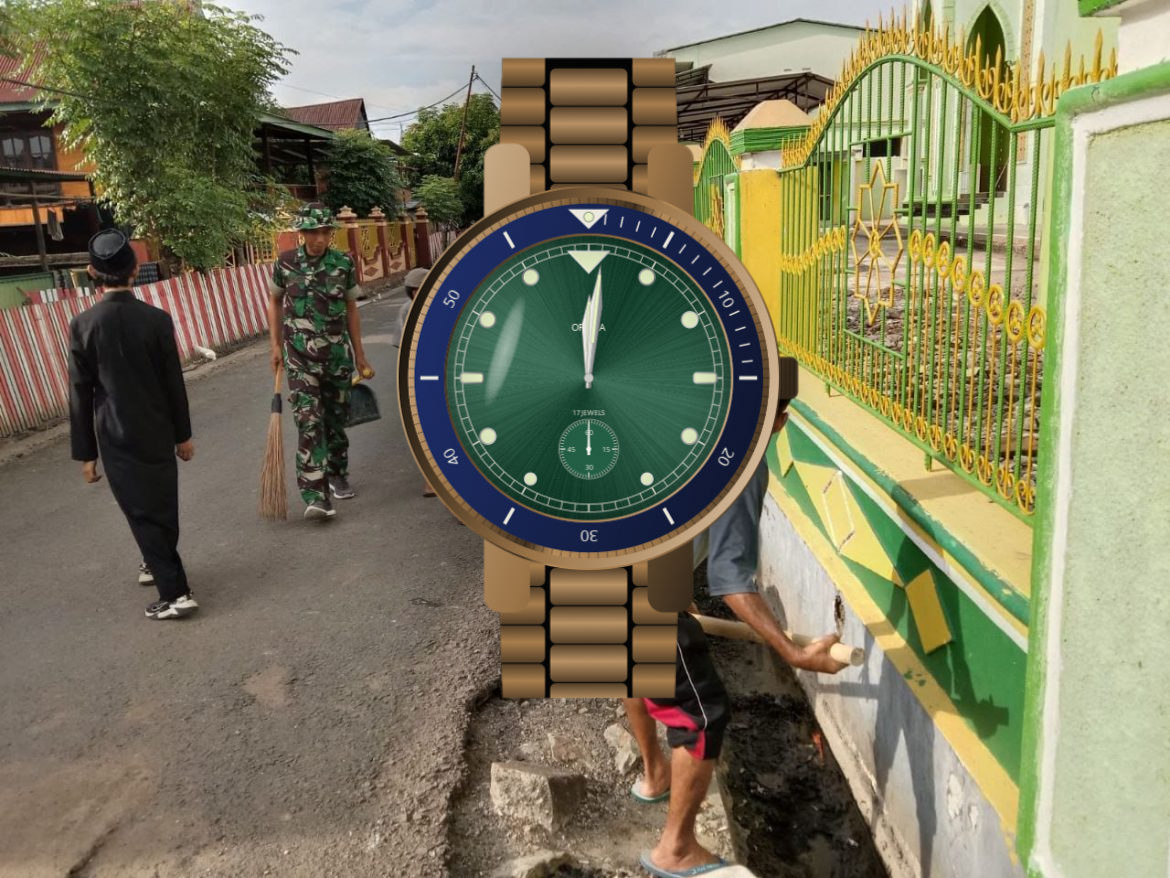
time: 12:01
